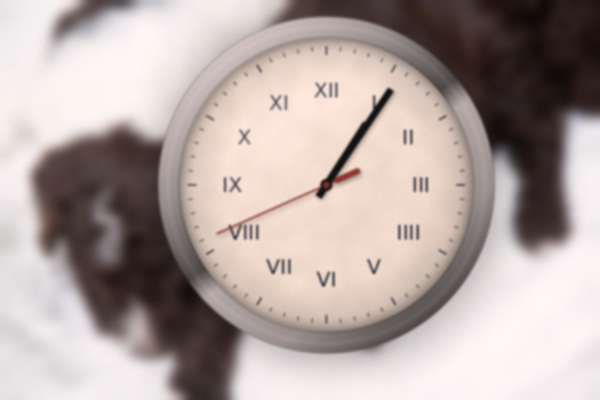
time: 1:05:41
